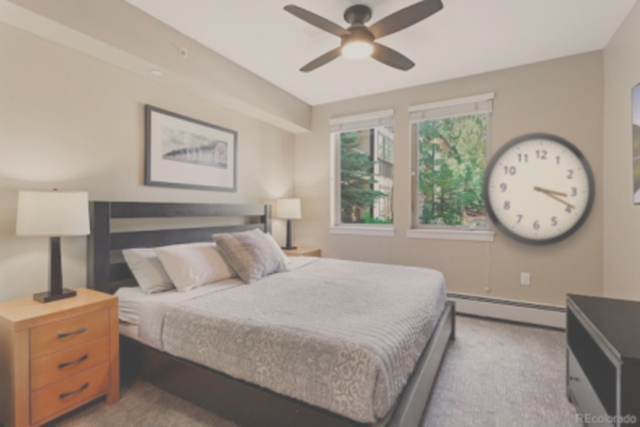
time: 3:19
